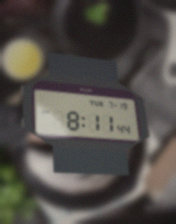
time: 8:11
